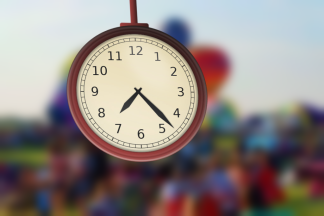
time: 7:23
